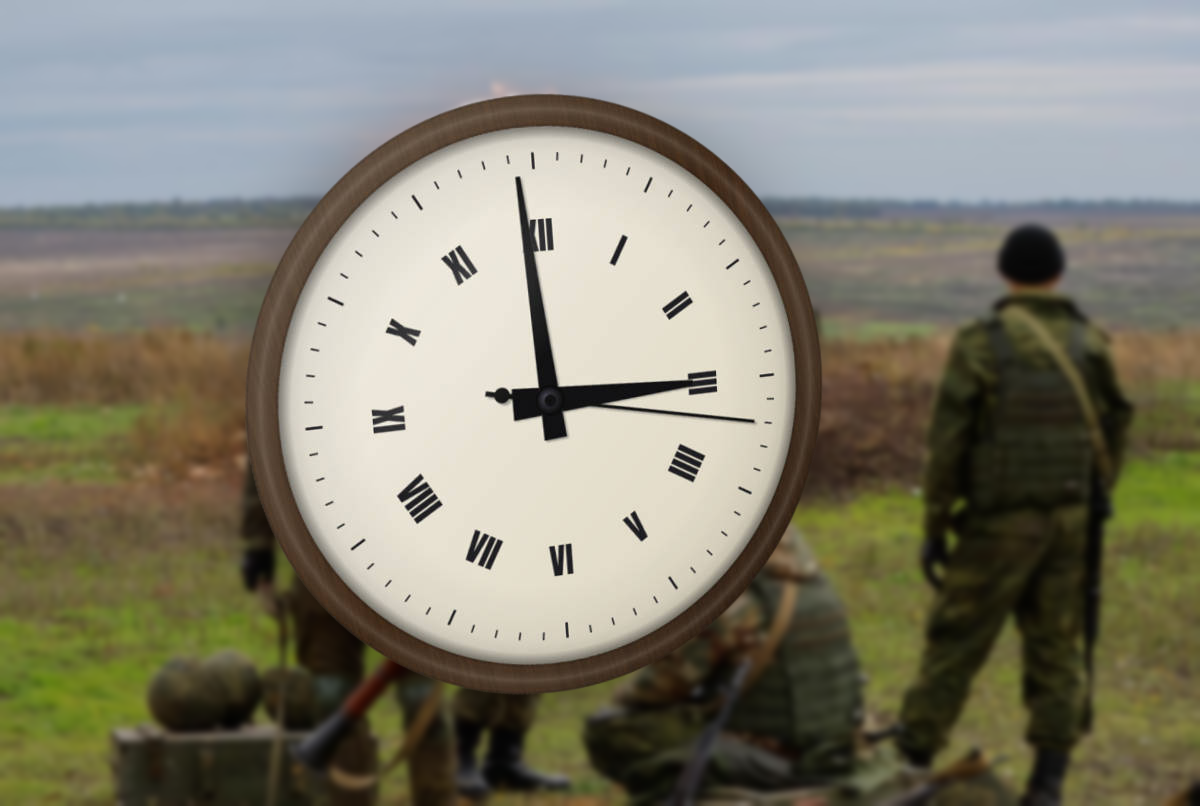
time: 2:59:17
